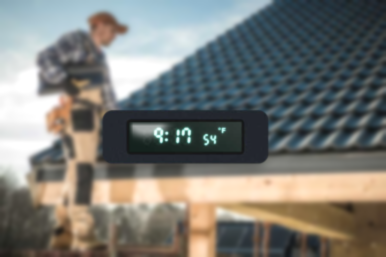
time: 9:17
